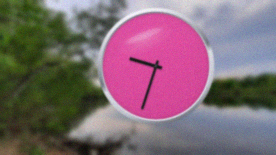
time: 9:33
